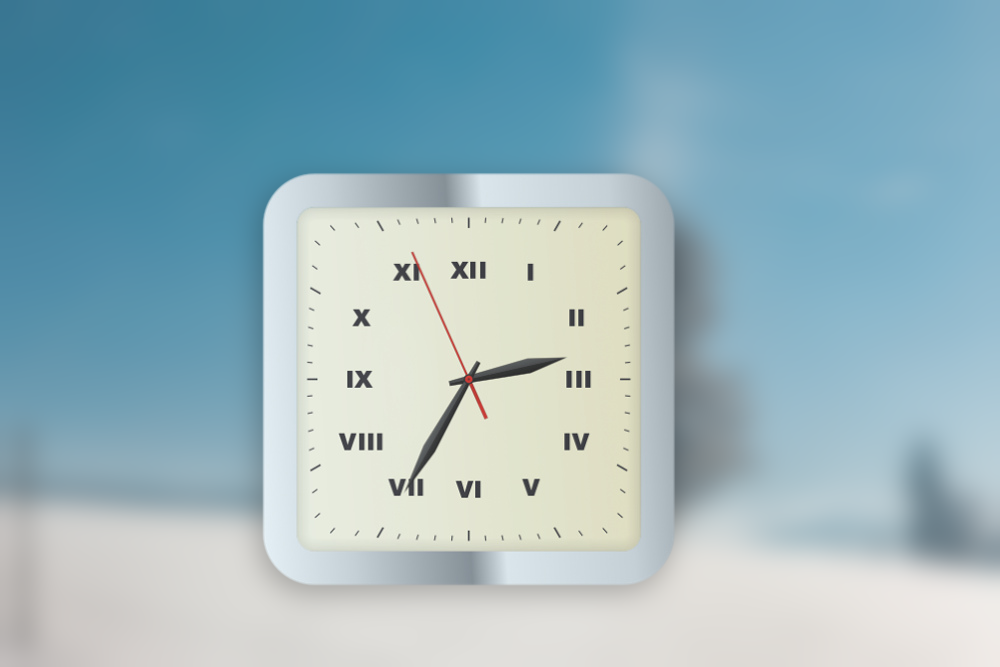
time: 2:34:56
